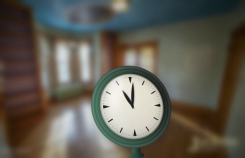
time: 11:01
